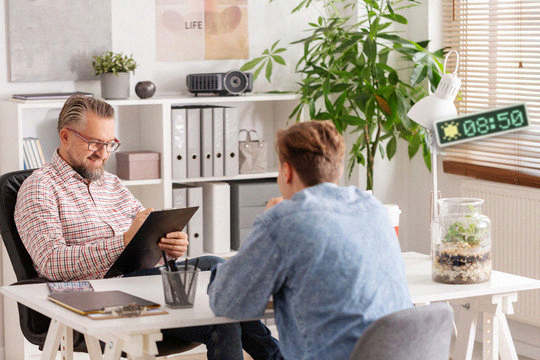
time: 8:50
